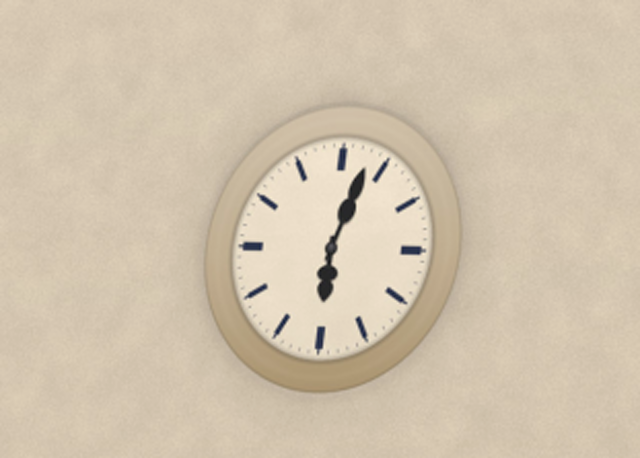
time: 6:03
